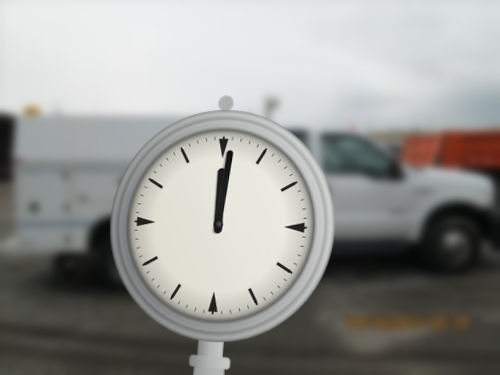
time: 12:01
